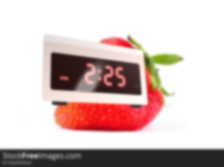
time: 2:25
